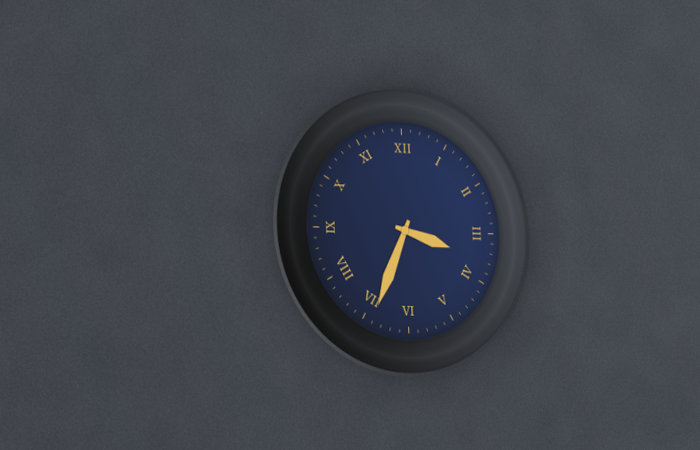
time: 3:34
